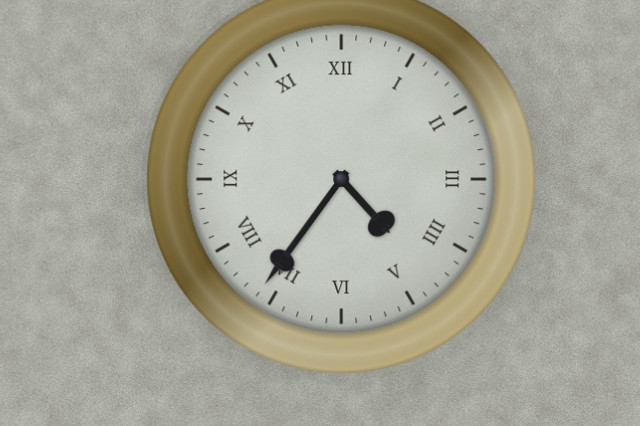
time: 4:36
